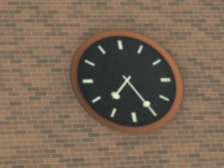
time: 7:25
